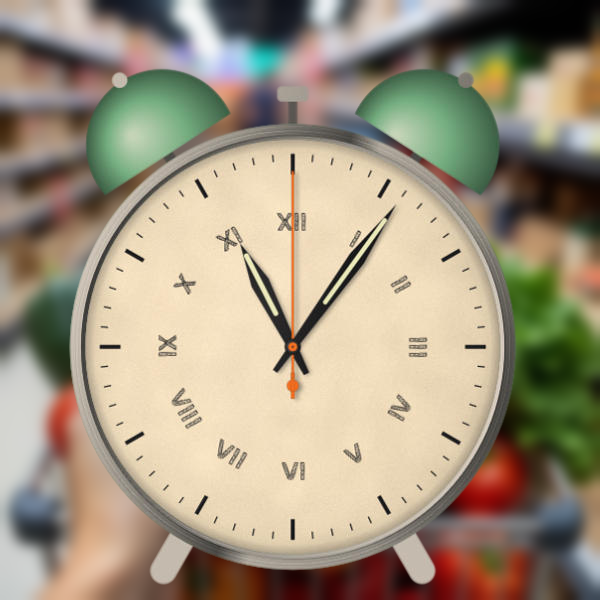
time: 11:06:00
